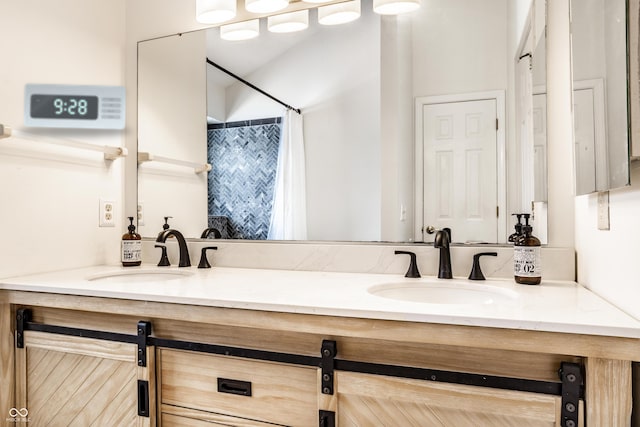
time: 9:28
